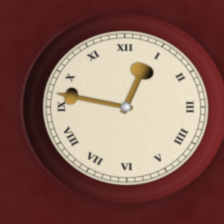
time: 12:47
